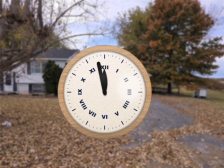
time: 11:58
